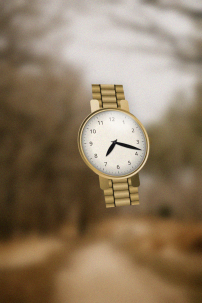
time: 7:18
